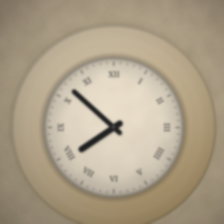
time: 7:52
